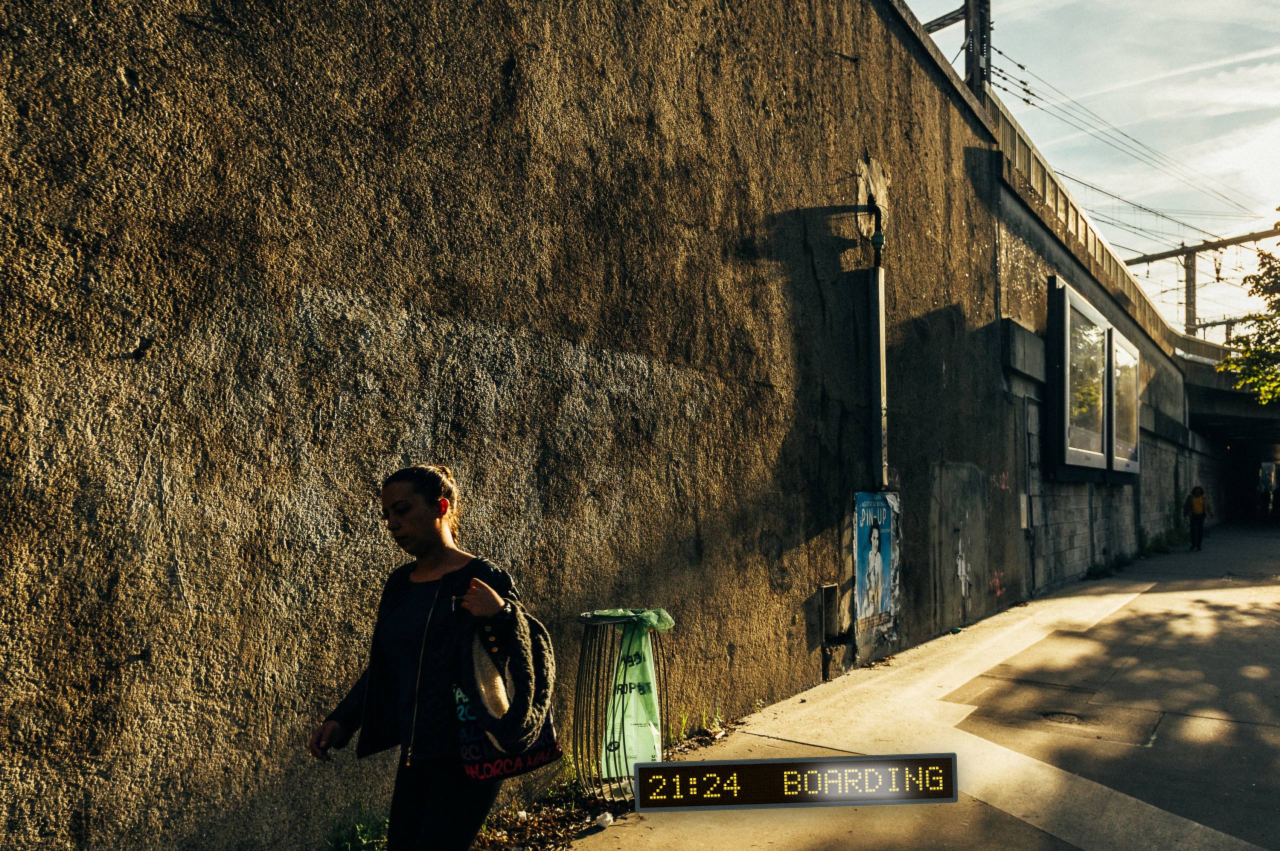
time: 21:24
